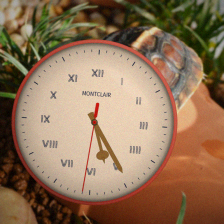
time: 5:24:31
